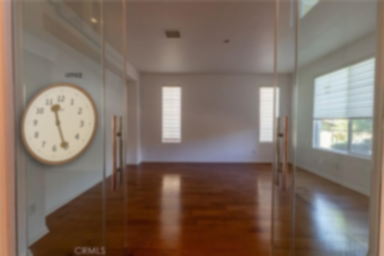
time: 11:26
